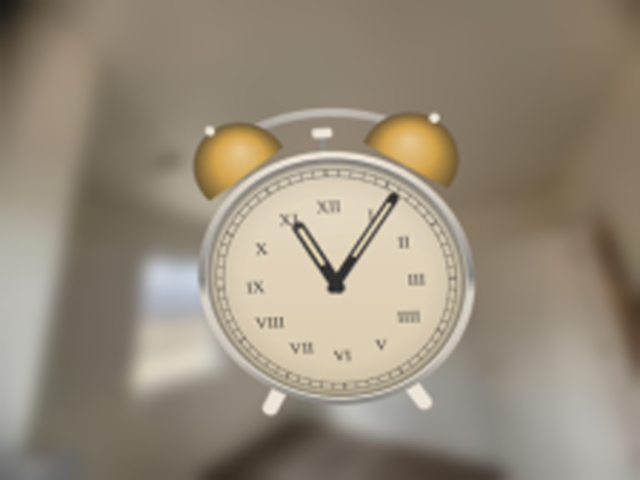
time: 11:06
